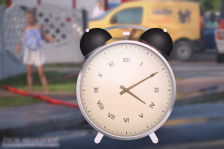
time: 4:10
